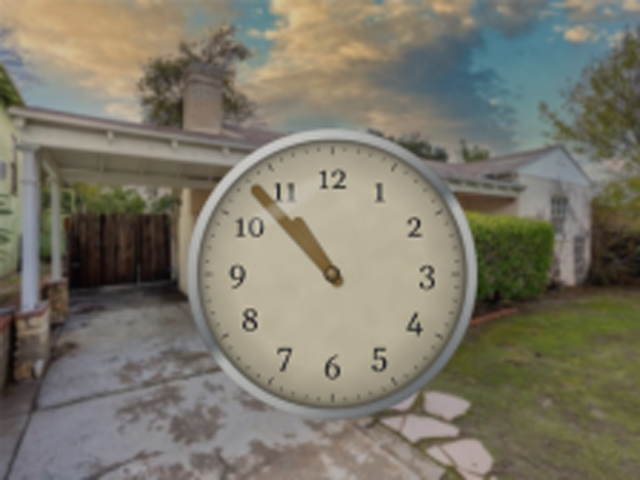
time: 10:53
